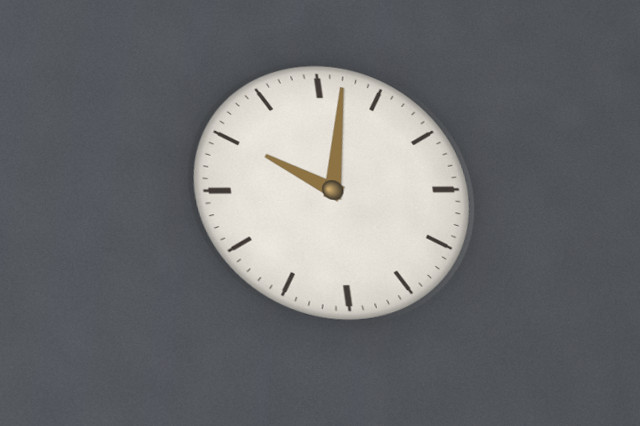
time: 10:02
